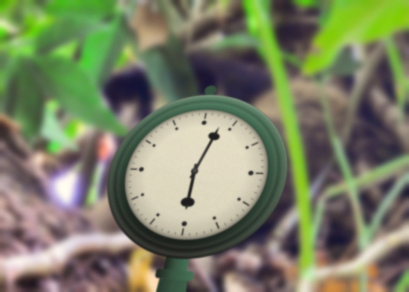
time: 6:03
